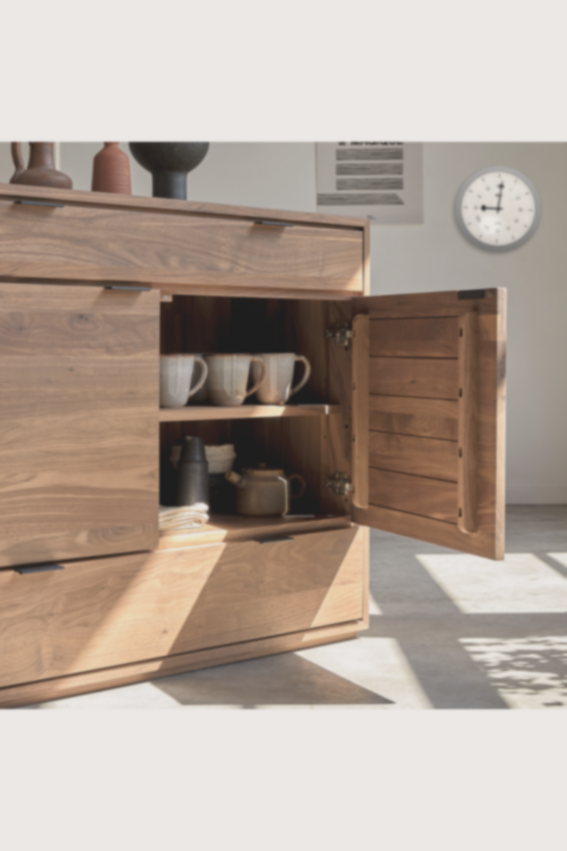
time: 9:01
